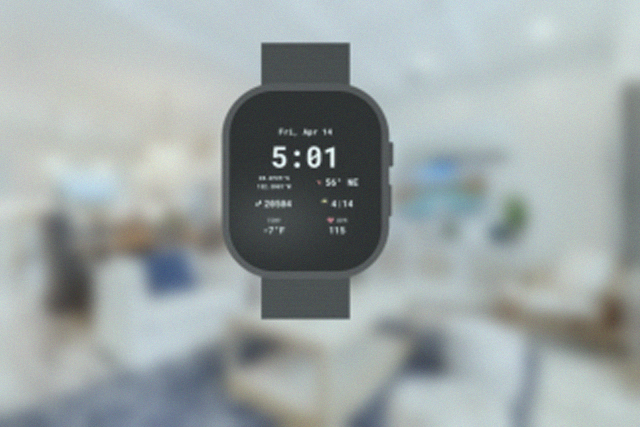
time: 5:01
